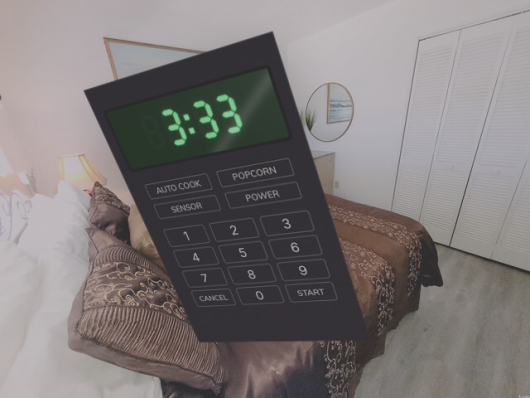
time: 3:33
